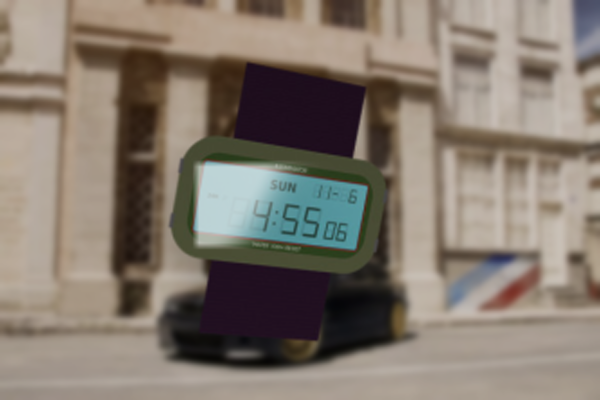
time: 4:55:06
